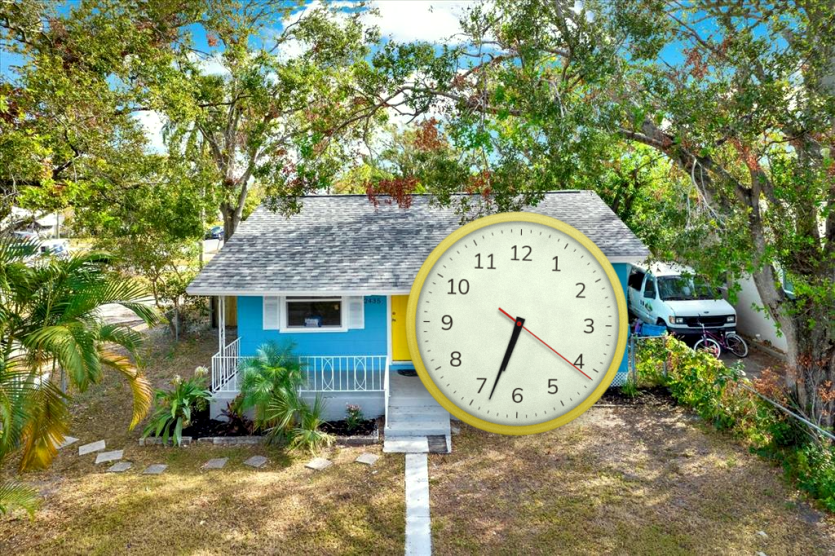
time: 6:33:21
